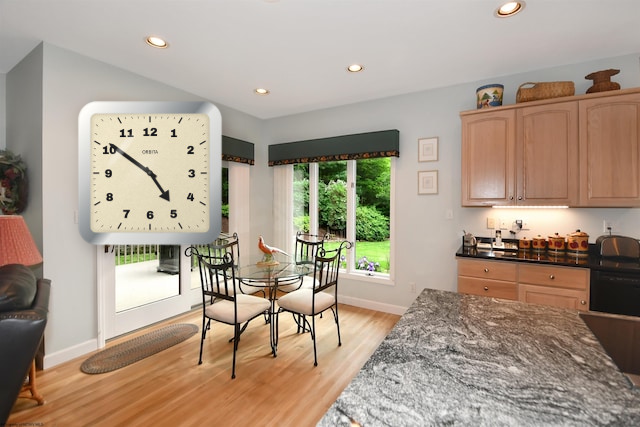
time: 4:51
